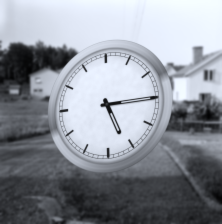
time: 5:15
